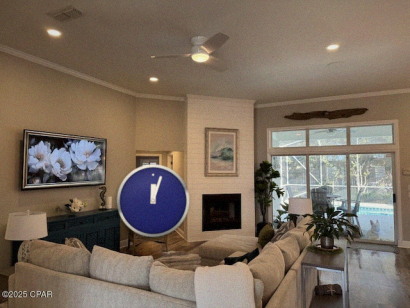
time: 12:03
